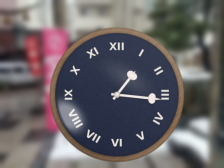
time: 1:16
